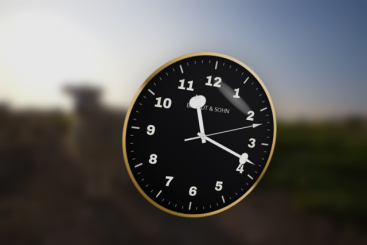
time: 11:18:12
